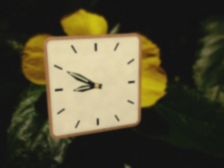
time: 8:50
